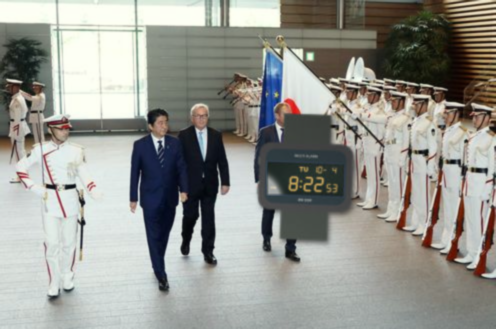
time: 8:22
